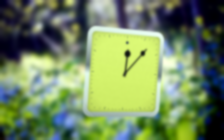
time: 12:07
